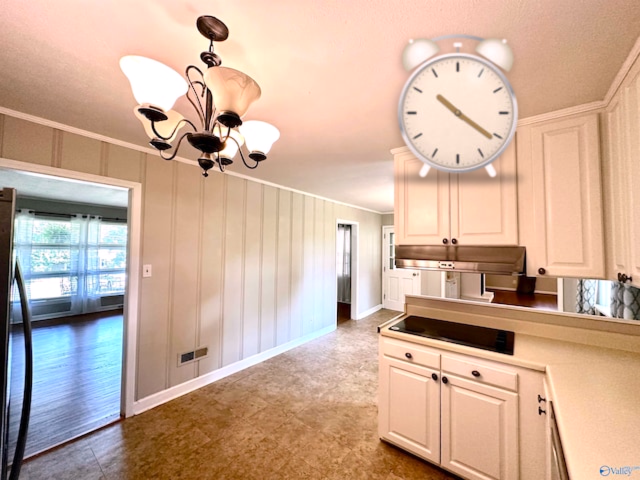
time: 10:21
